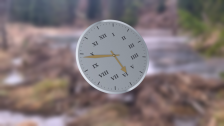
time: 5:49
